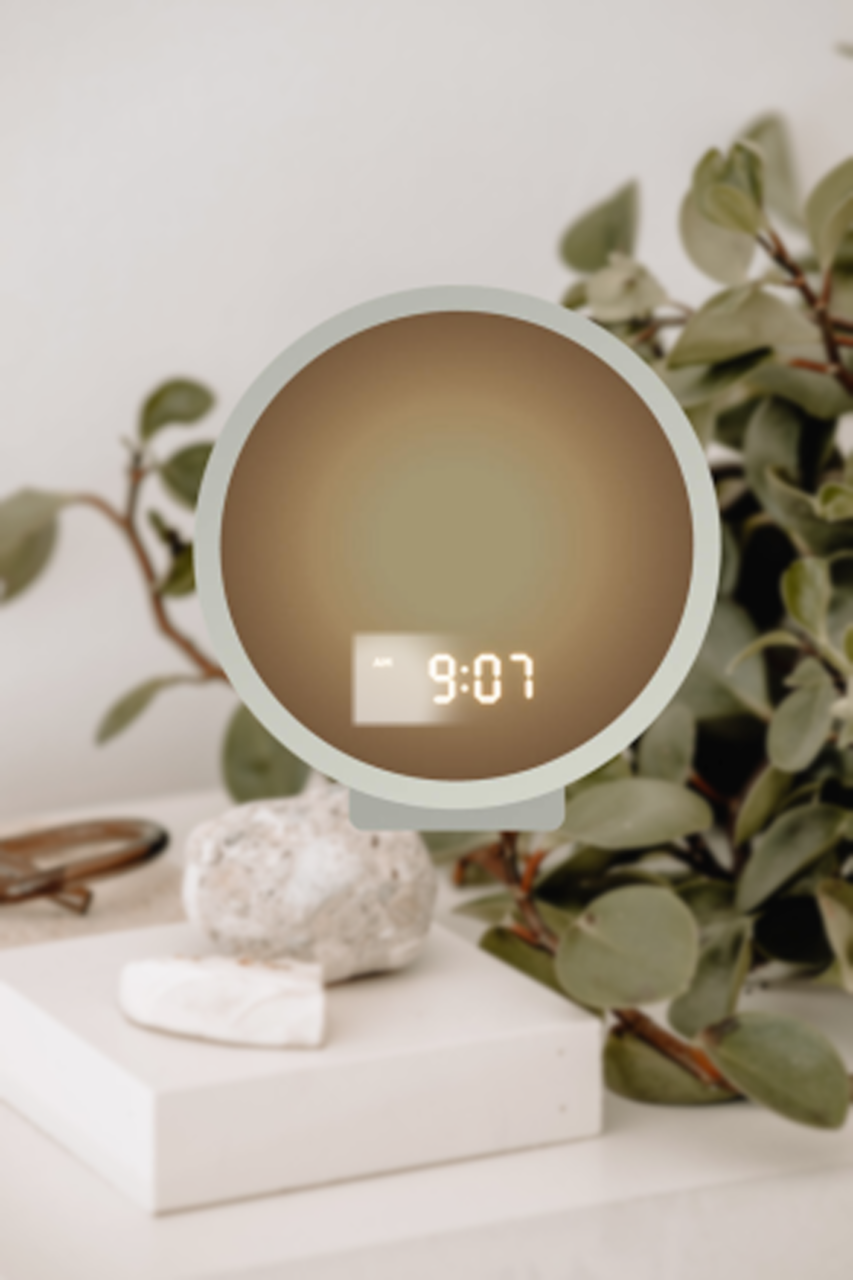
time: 9:07
